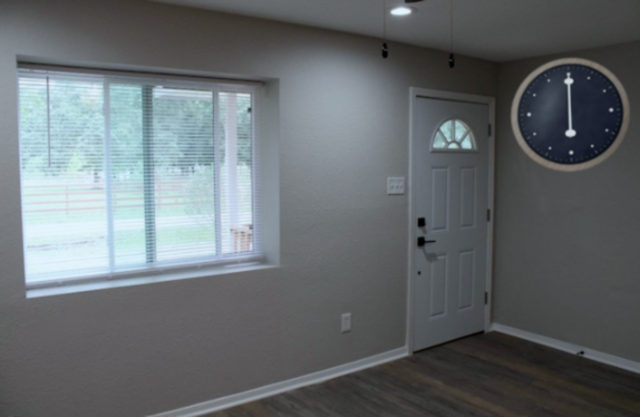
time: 6:00
